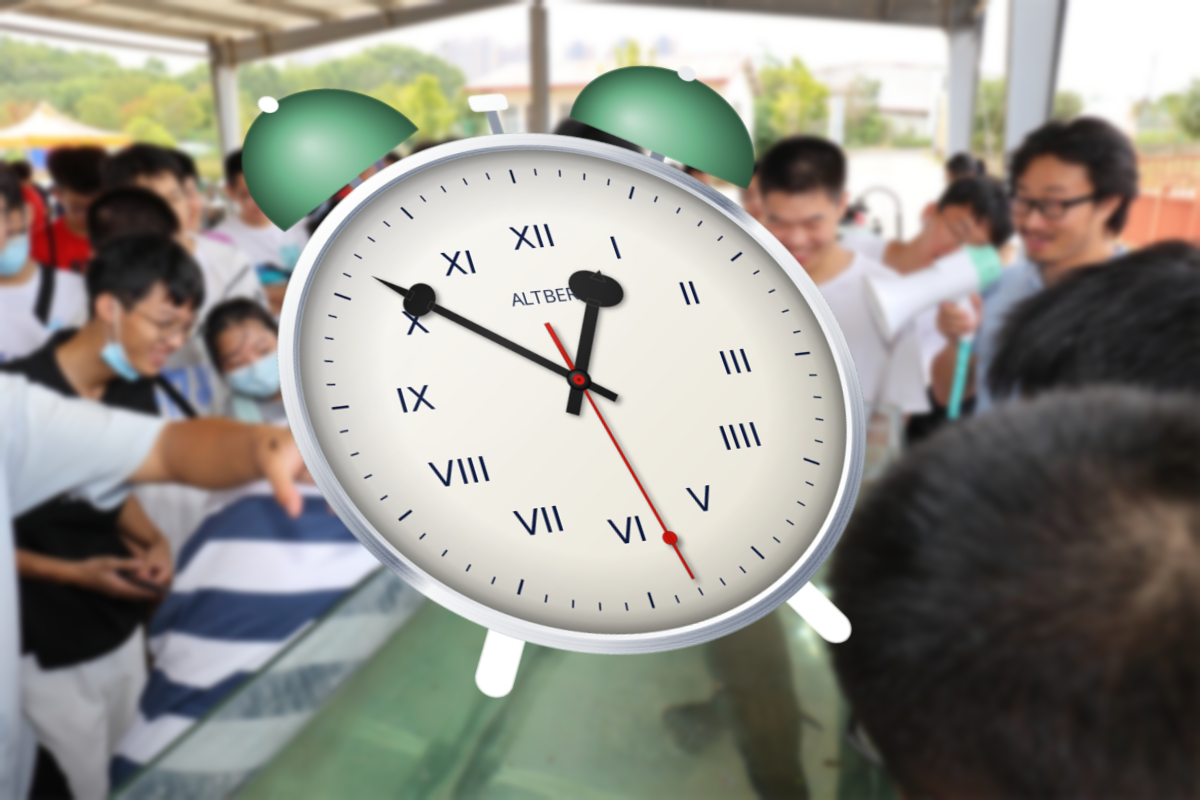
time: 12:51:28
